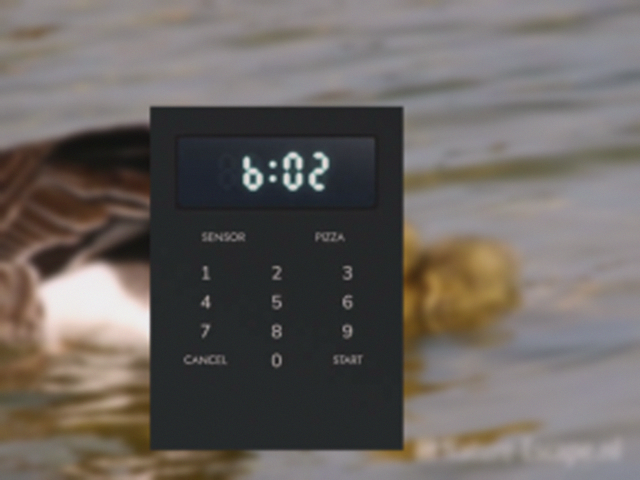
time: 6:02
